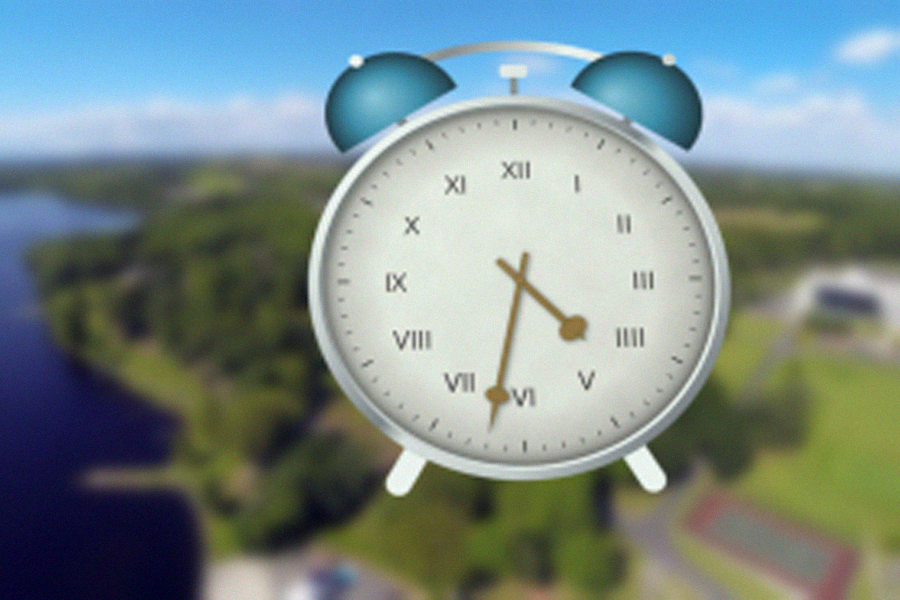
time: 4:32
